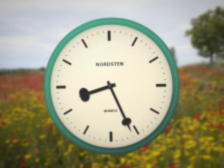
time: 8:26
